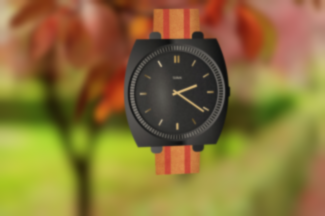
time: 2:21
